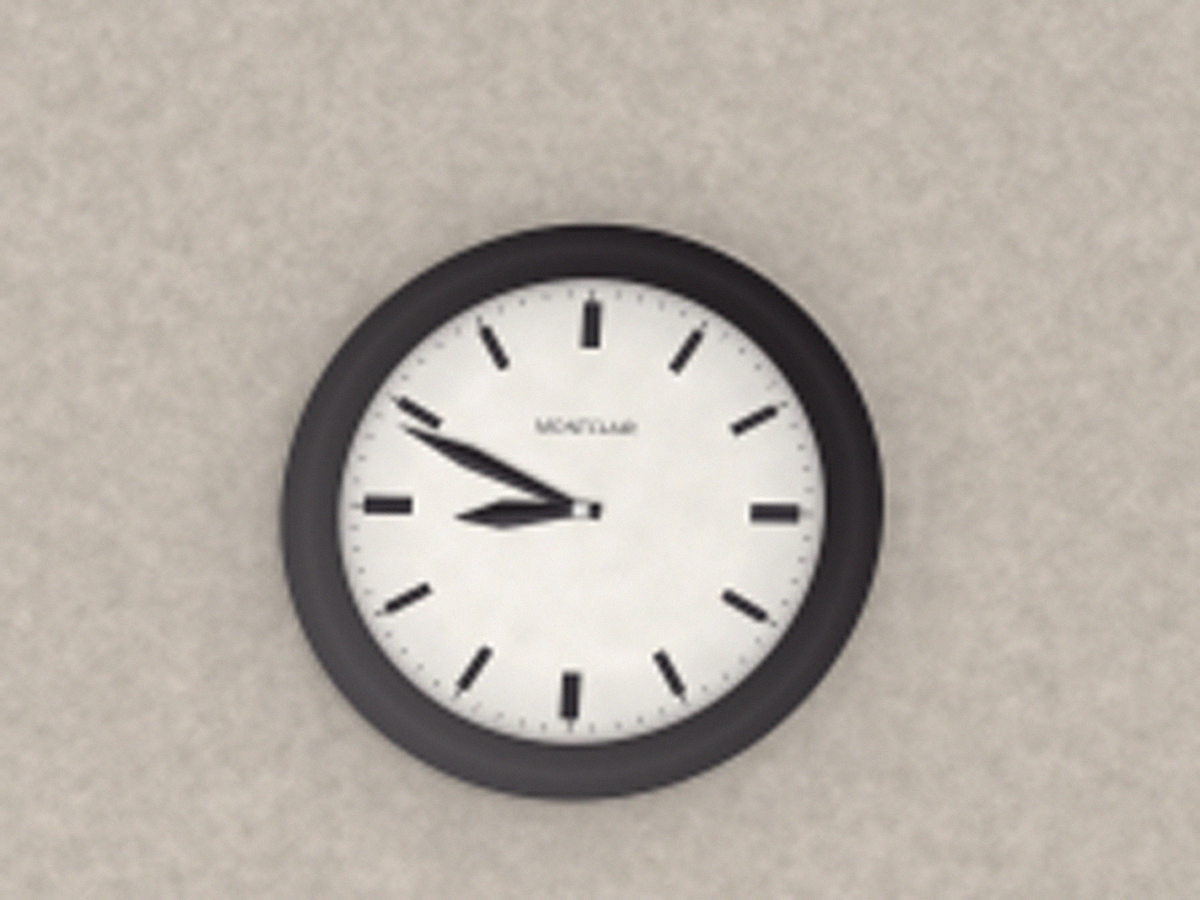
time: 8:49
